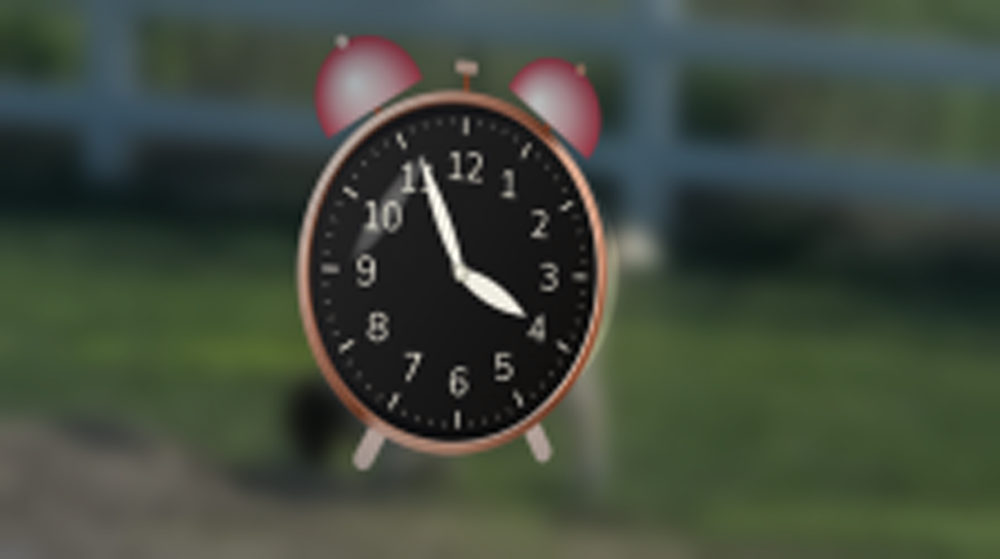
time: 3:56
